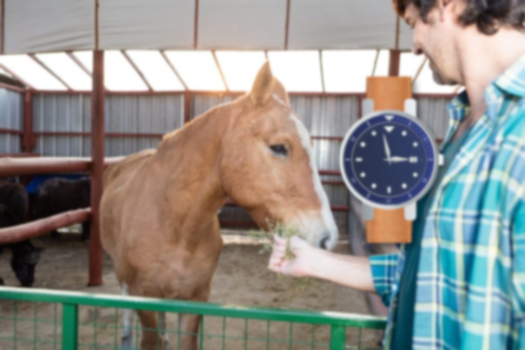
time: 2:58
